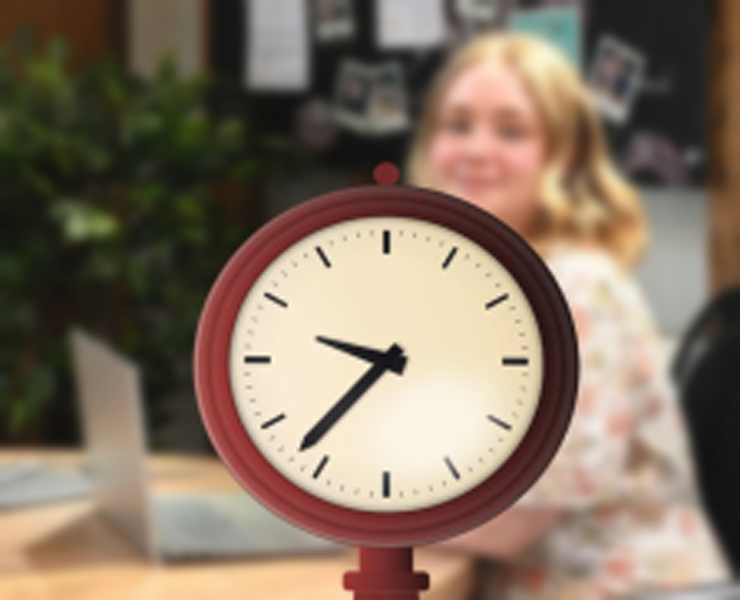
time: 9:37
